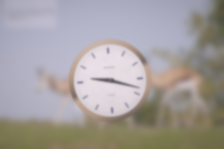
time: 9:18
